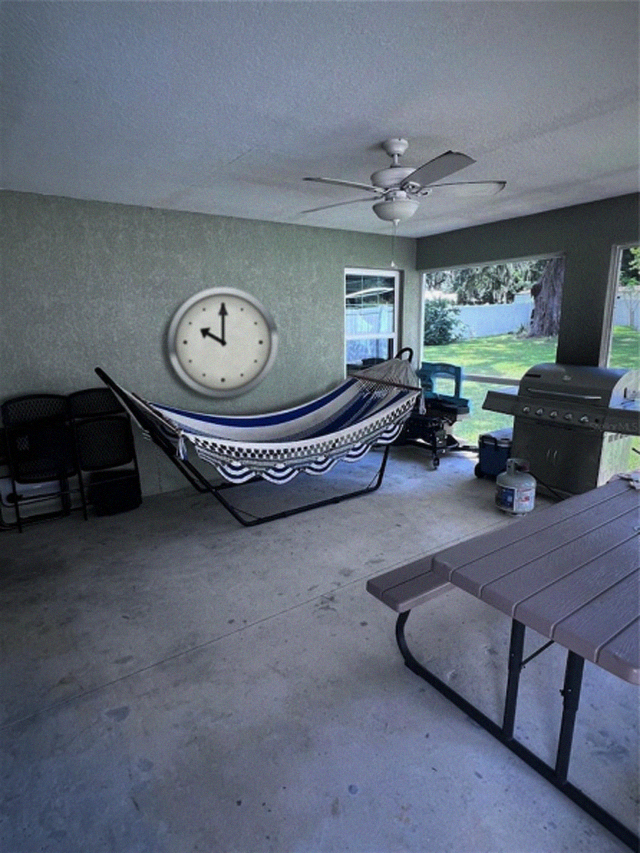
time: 10:00
